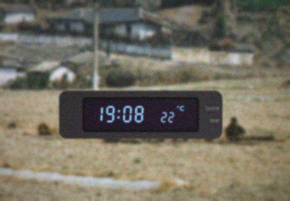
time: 19:08
